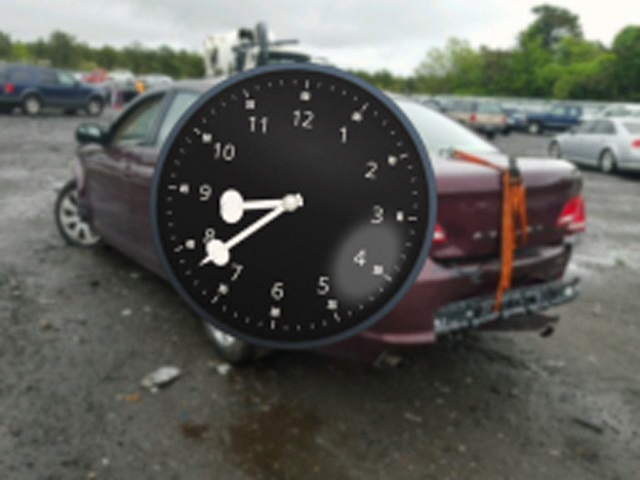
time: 8:38
